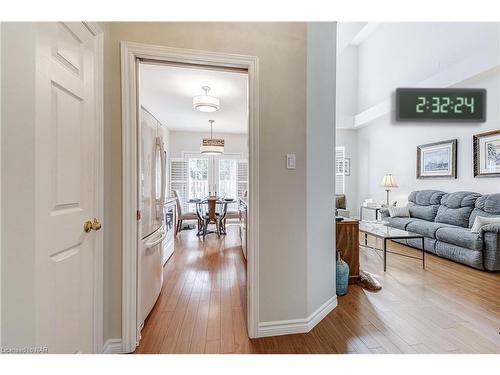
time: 2:32:24
